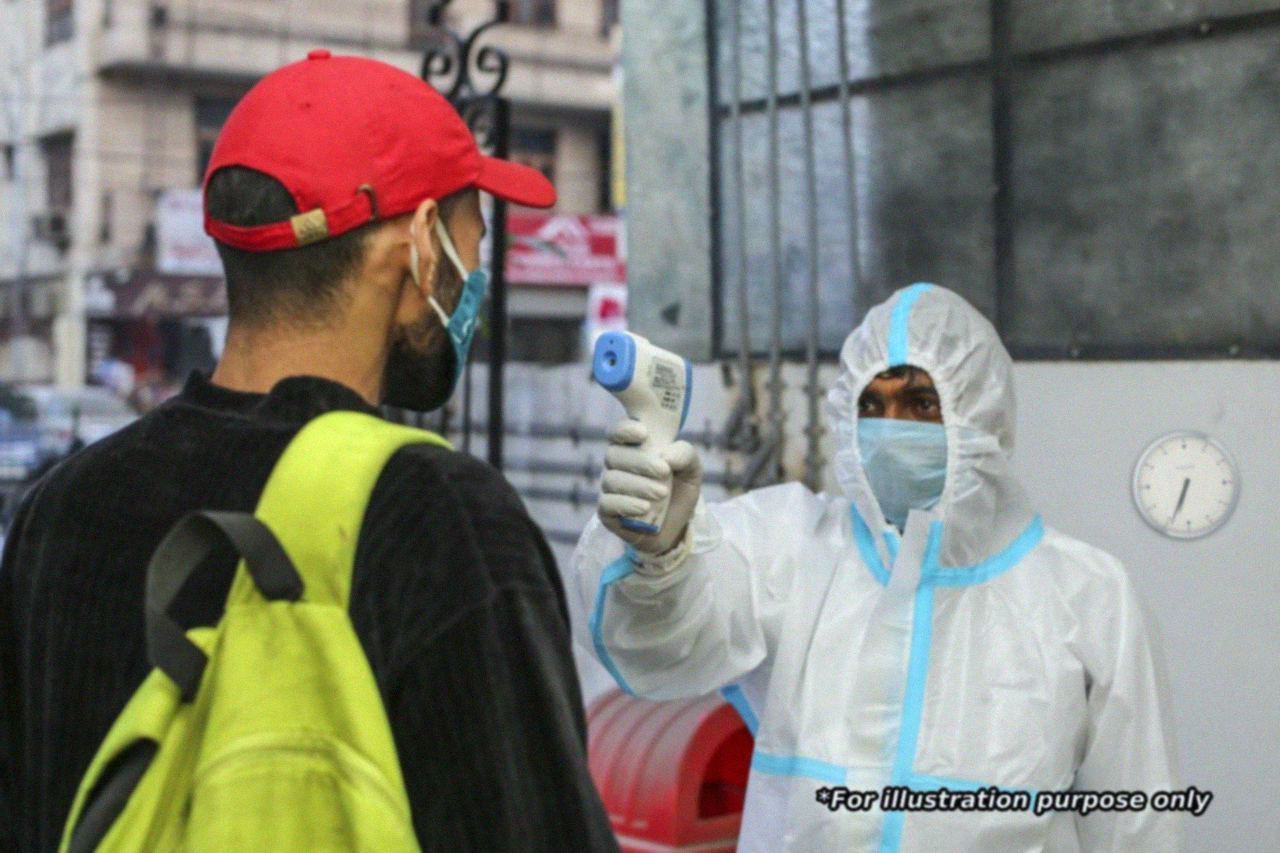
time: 6:34
